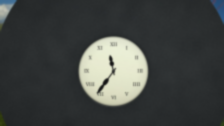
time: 11:36
